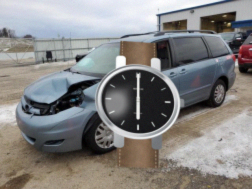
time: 6:00
